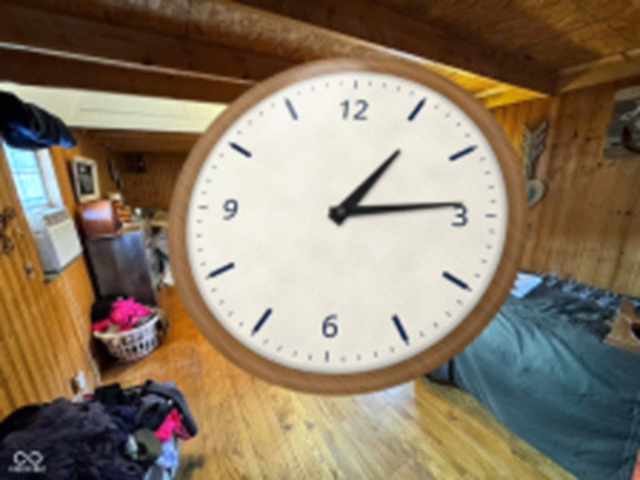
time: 1:14
